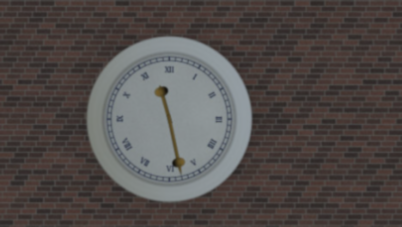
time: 11:28
